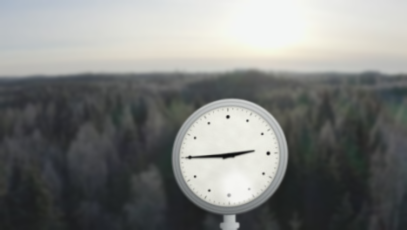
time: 2:45
